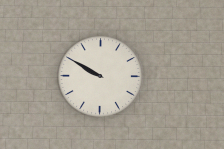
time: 9:50
